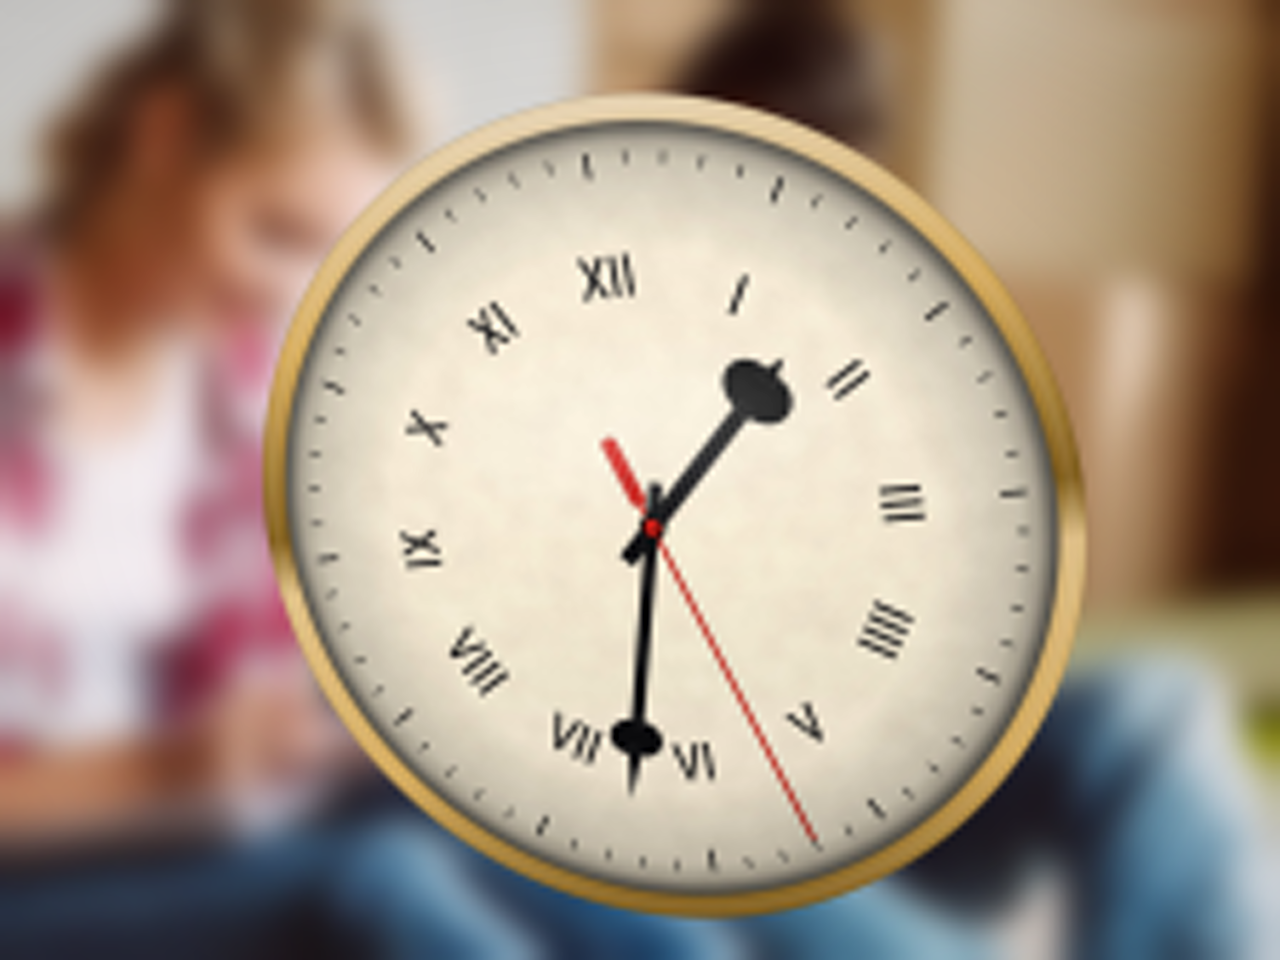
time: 1:32:27
